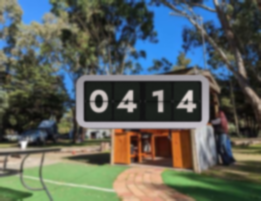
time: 4:14
